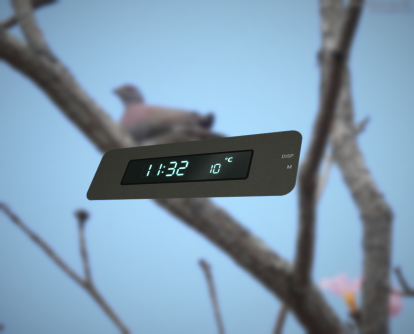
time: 11:32
